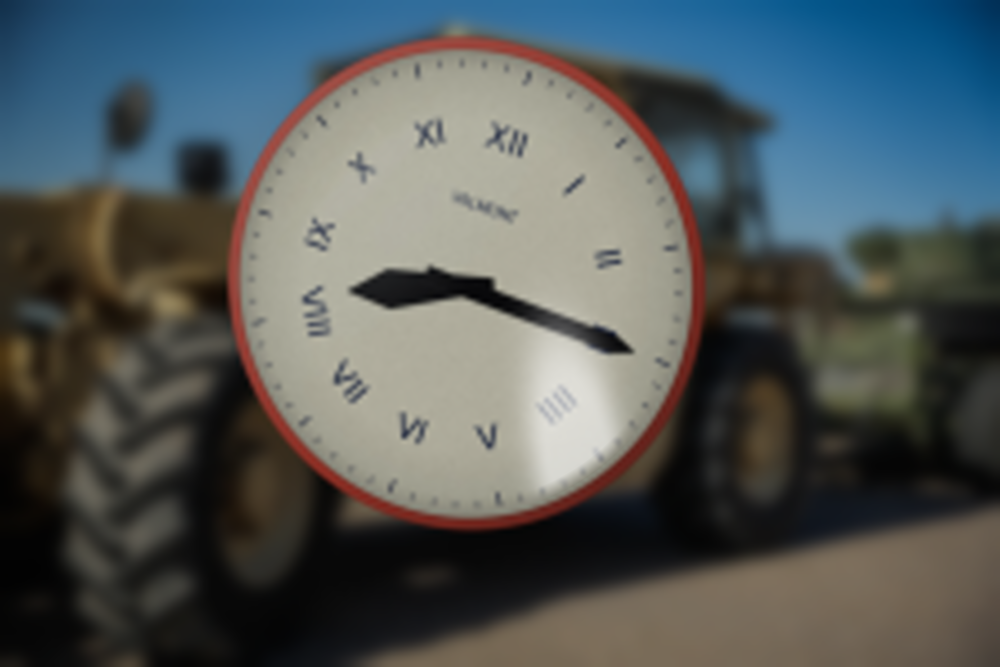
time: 8:15
